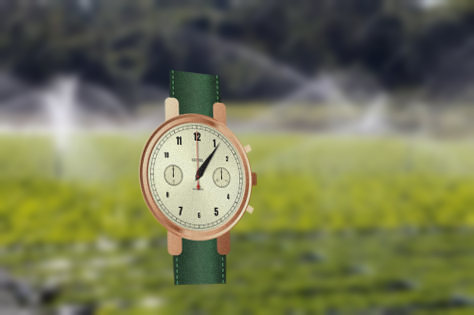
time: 1:06
